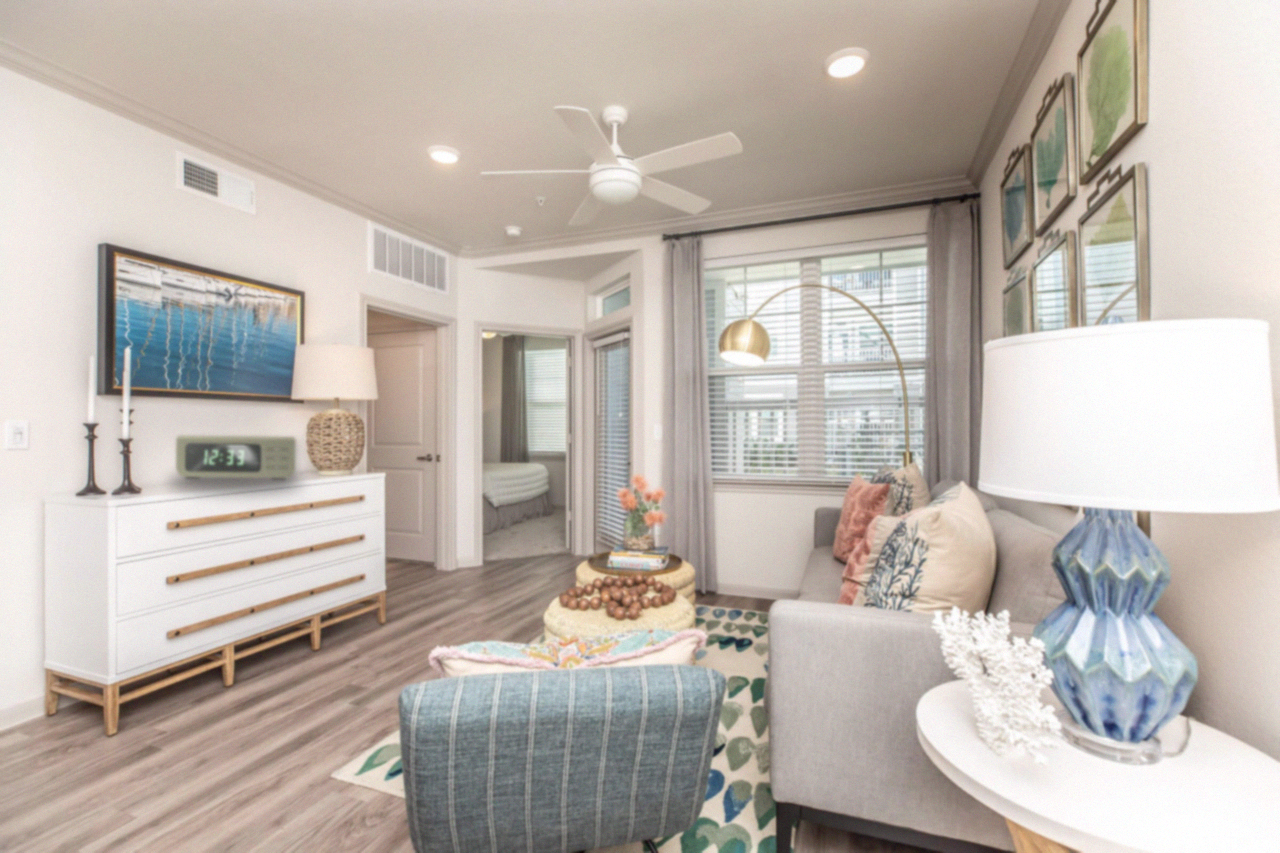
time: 12:33
